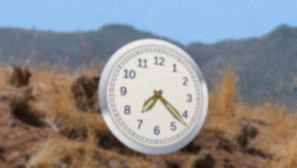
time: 7:22
